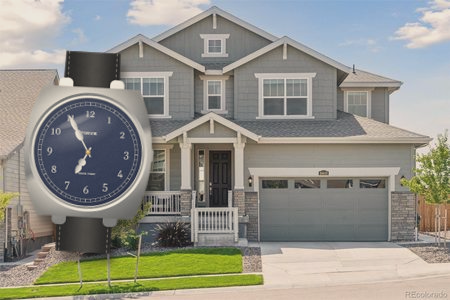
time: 6:55
